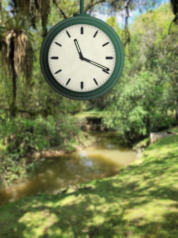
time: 11:19
